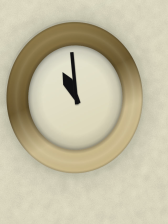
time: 10:59
